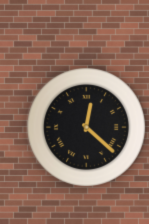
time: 12:22
